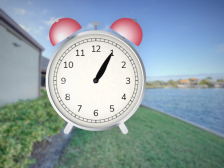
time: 1:05
